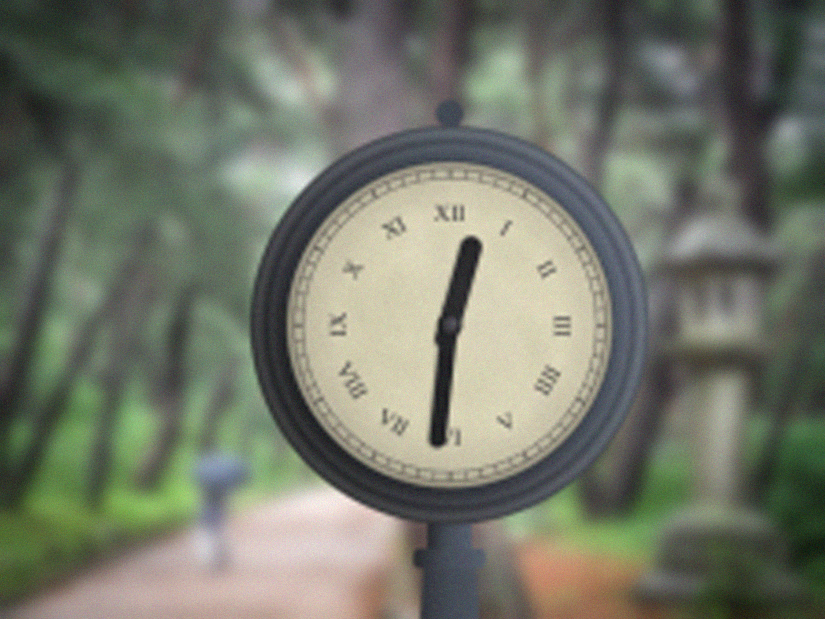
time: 12:31
